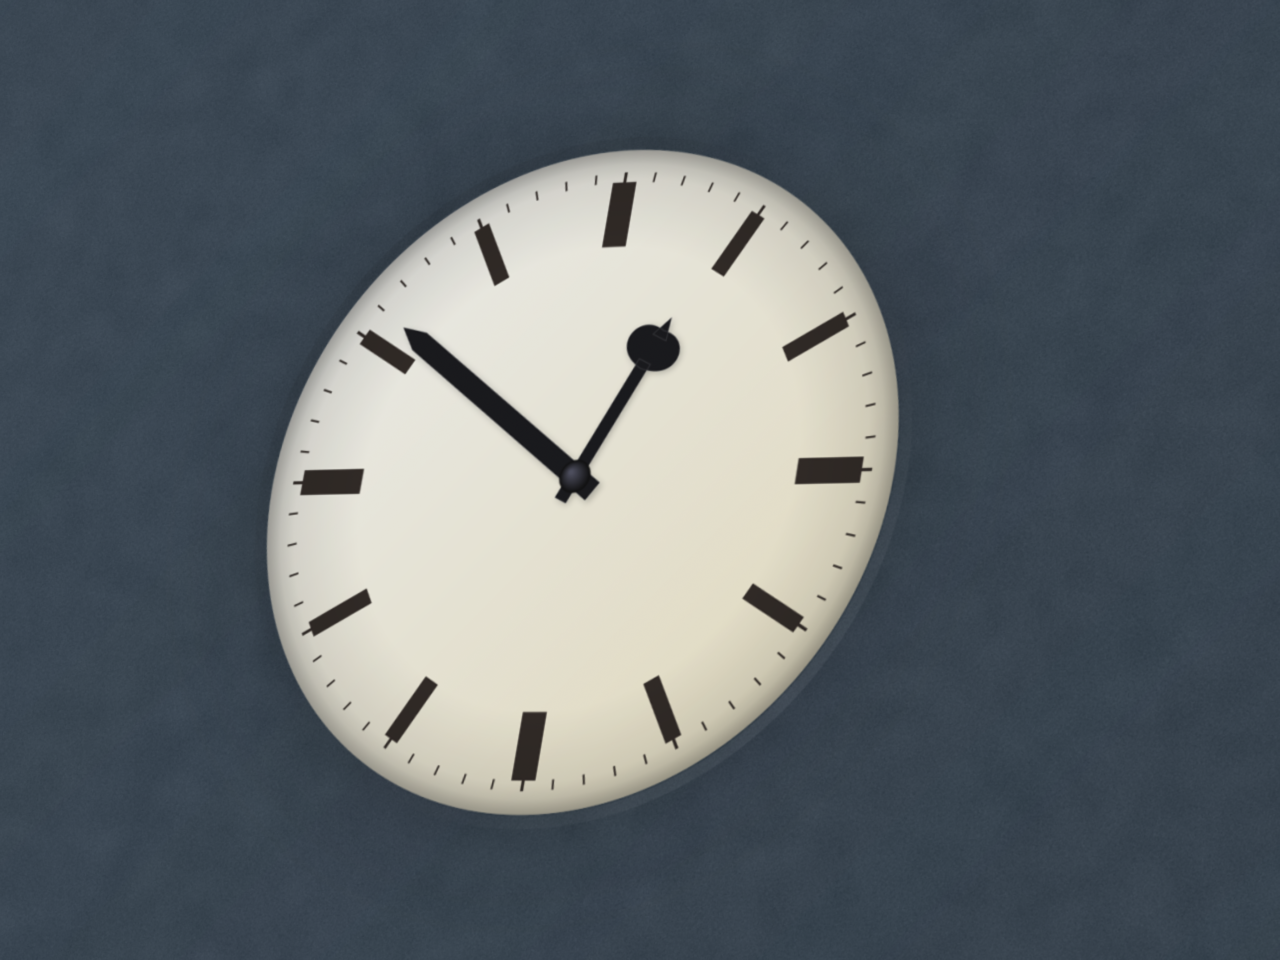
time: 12:51
